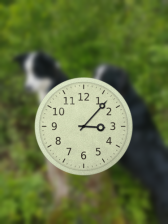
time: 3:07
